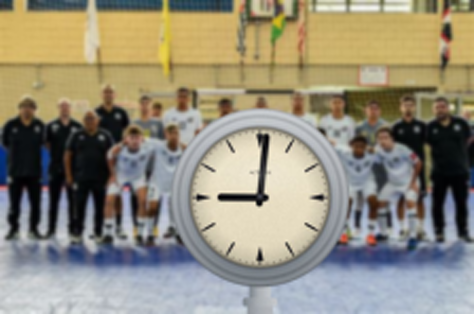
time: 9:01
